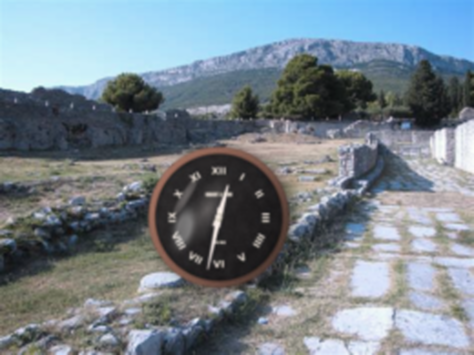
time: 12:32
